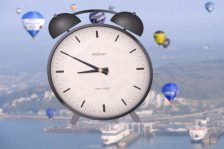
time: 8:50
